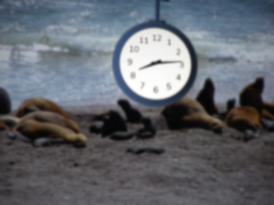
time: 8:14
